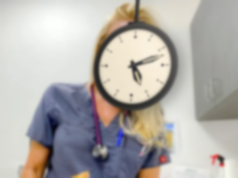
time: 5:12
